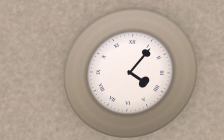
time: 4:06
